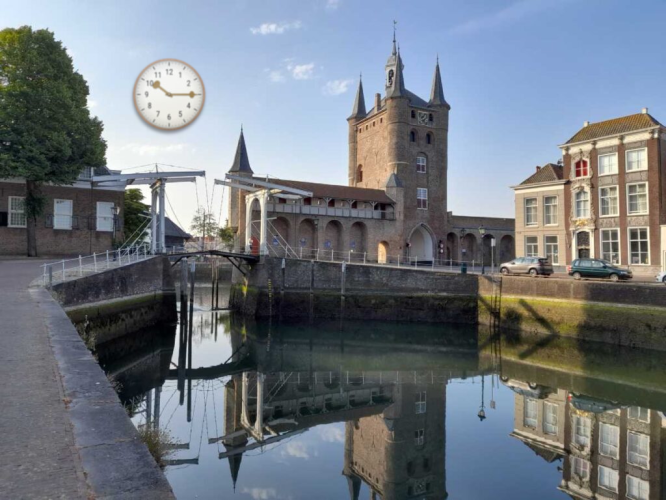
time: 10:15
